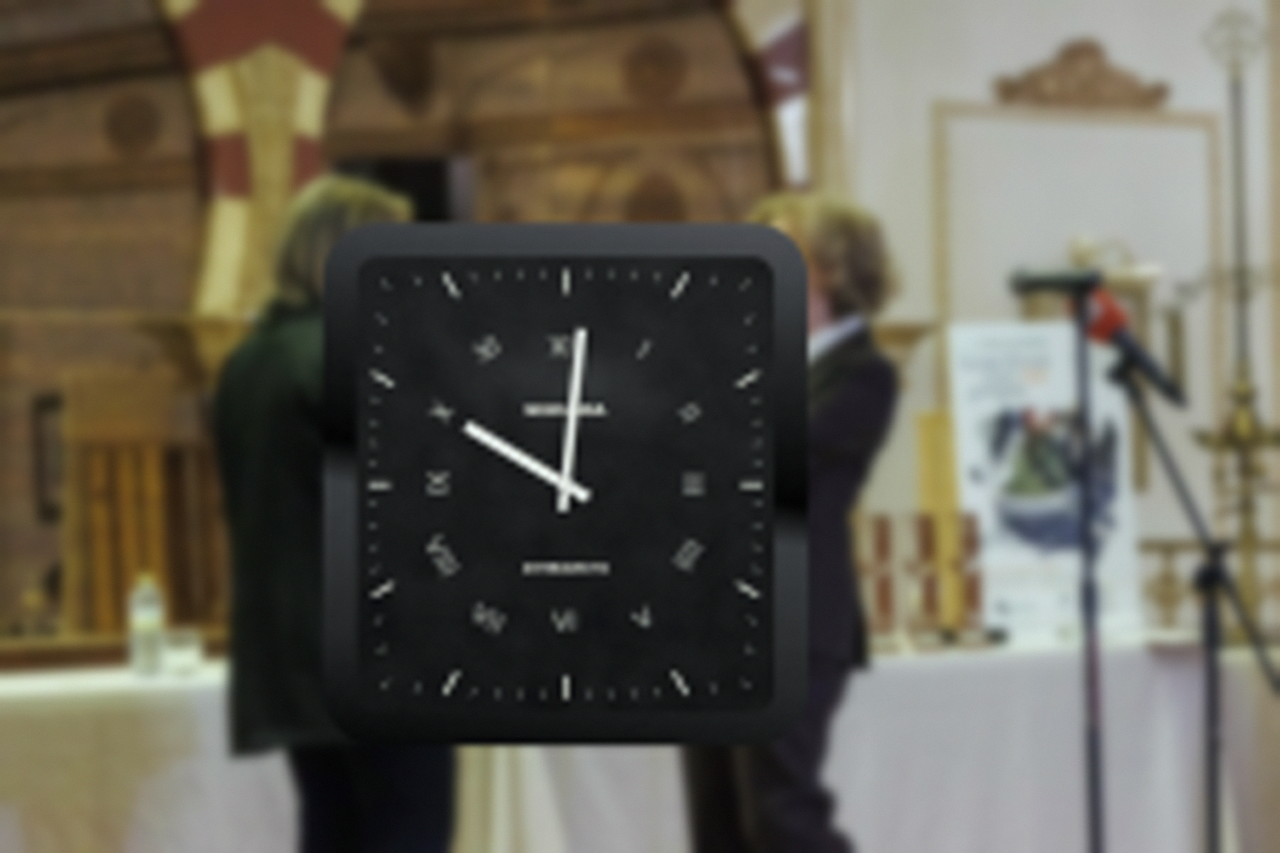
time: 10:01
